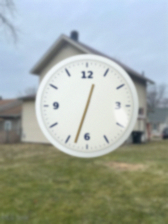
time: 12:33
